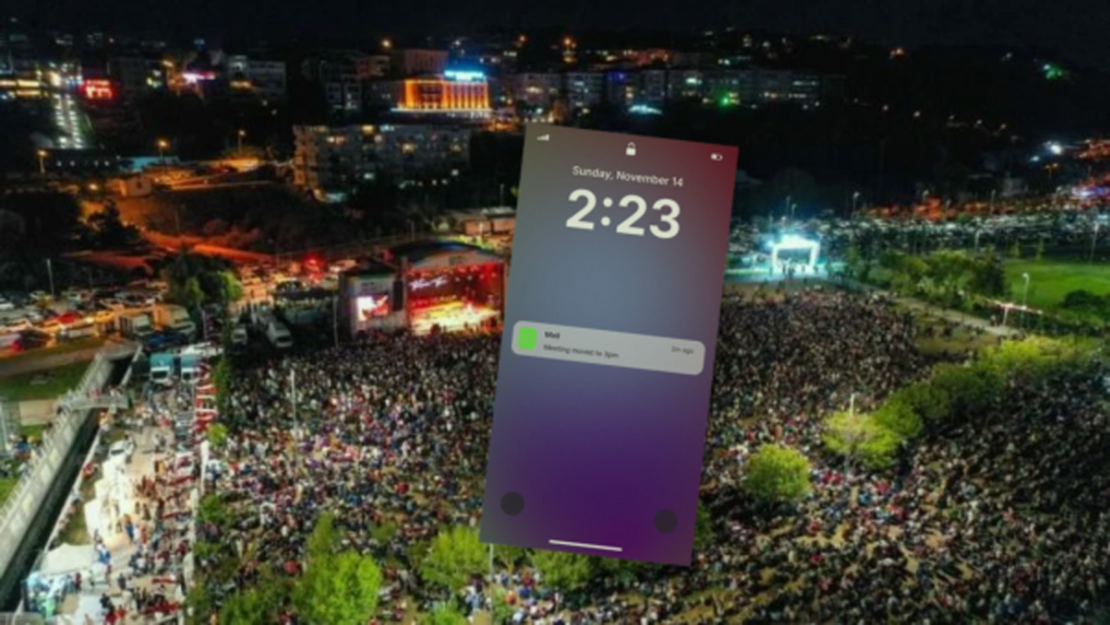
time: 2:23
